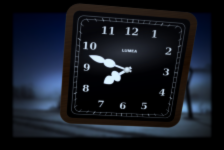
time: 7:48
